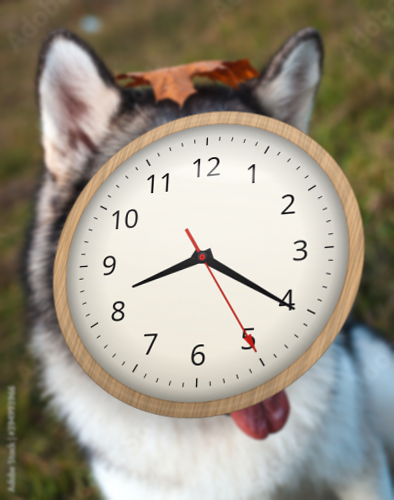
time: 8:20:25
